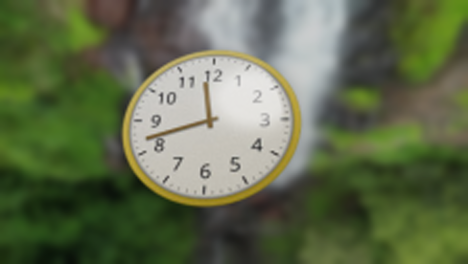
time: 11:42
